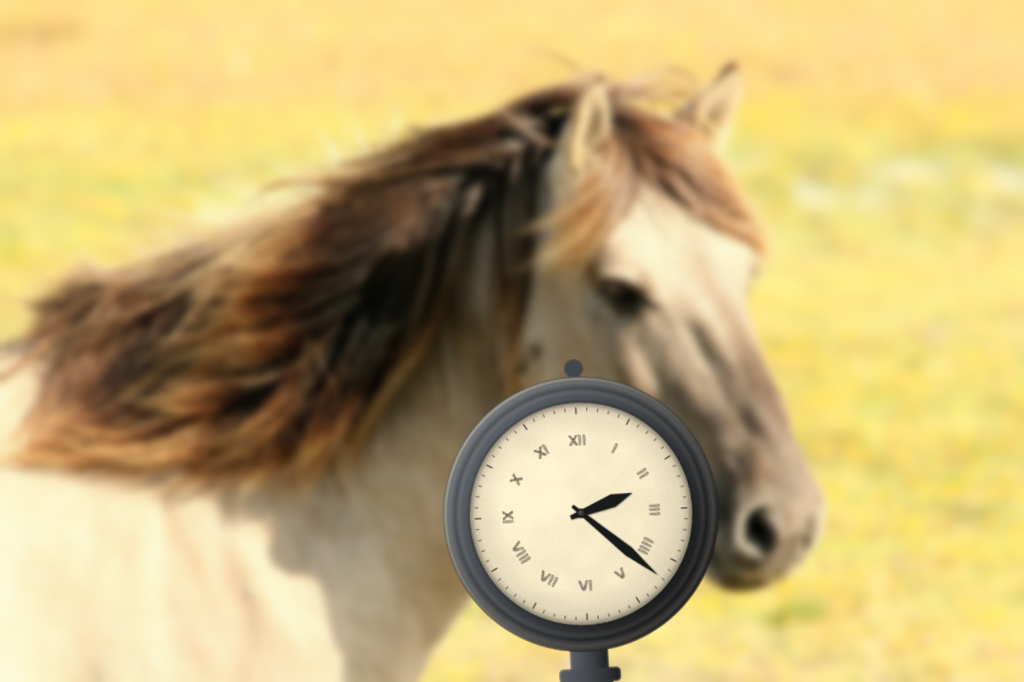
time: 2:22
